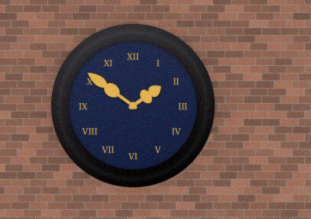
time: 1:51
